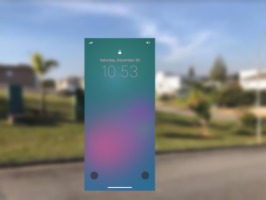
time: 10:53
